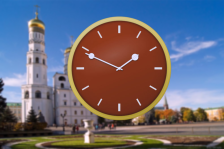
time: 1:49
